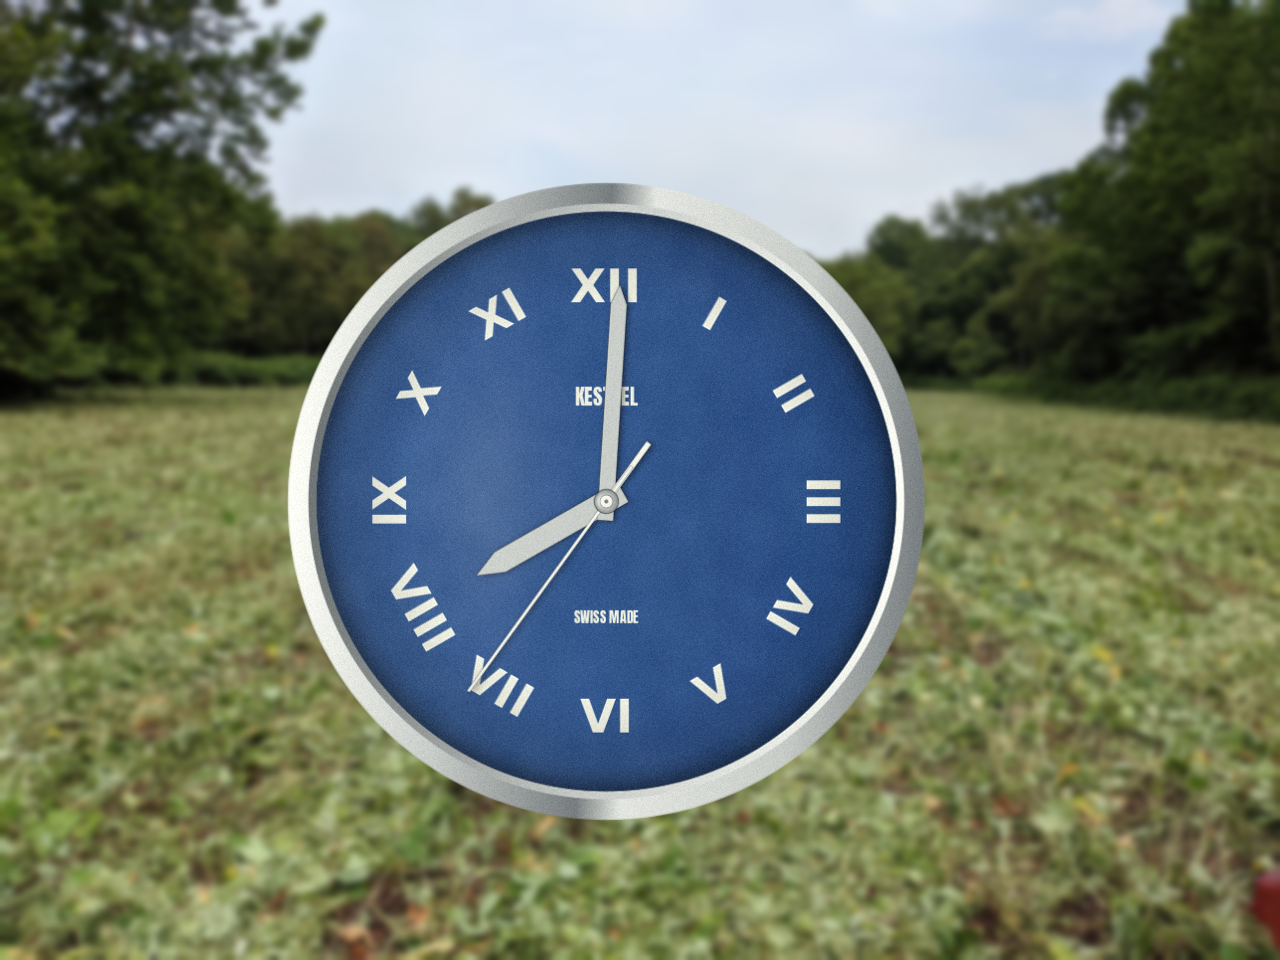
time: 8:00:36
